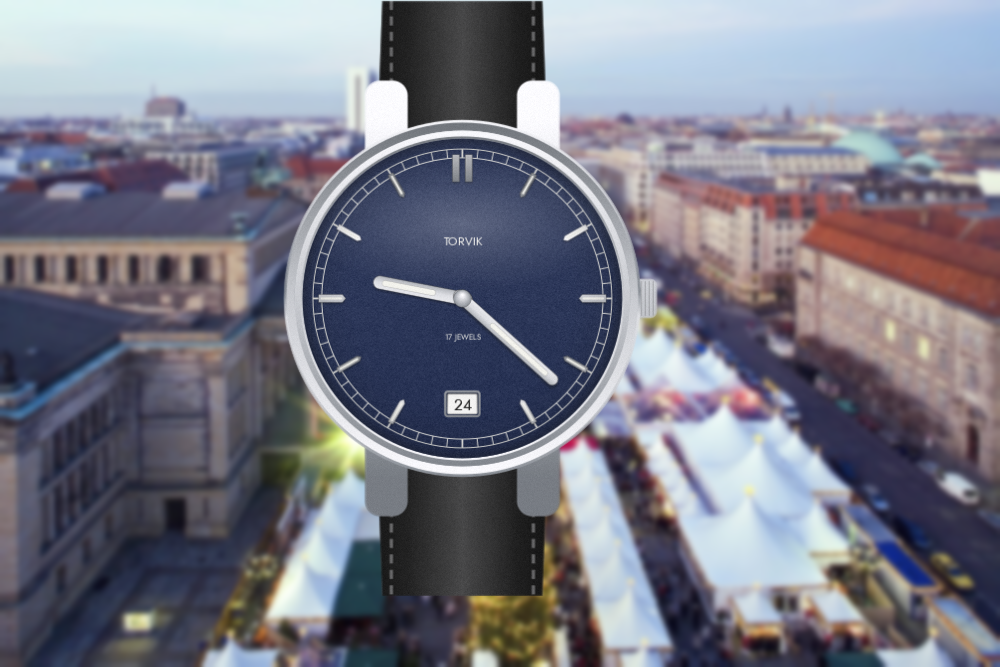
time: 9:22
